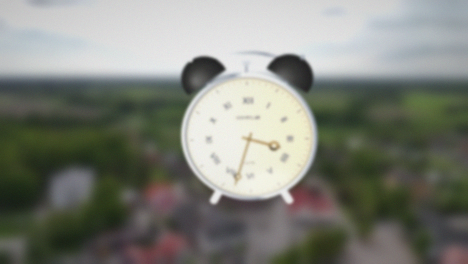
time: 3:33
